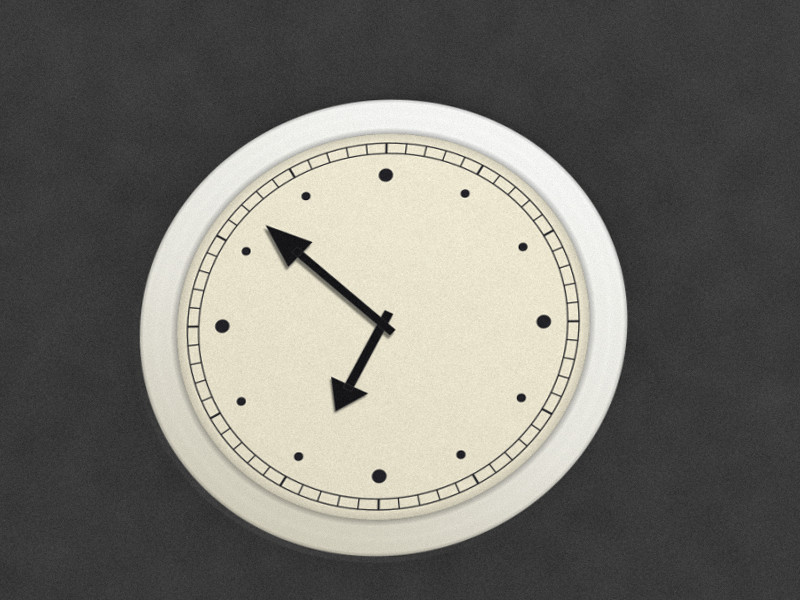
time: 6:52
